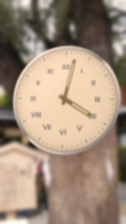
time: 4:02
